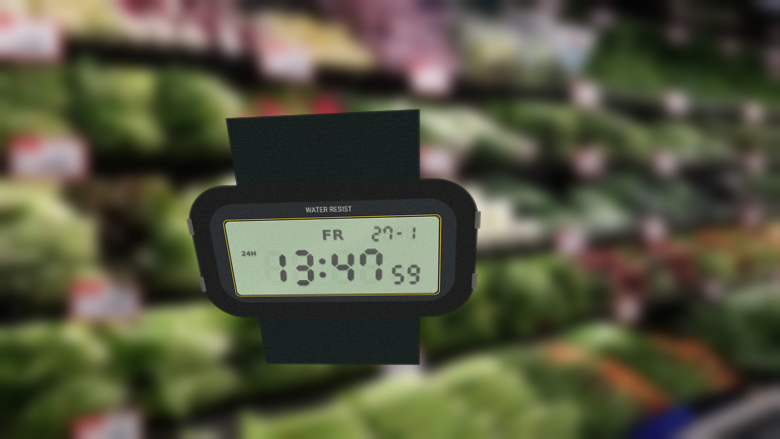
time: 13:47:59
